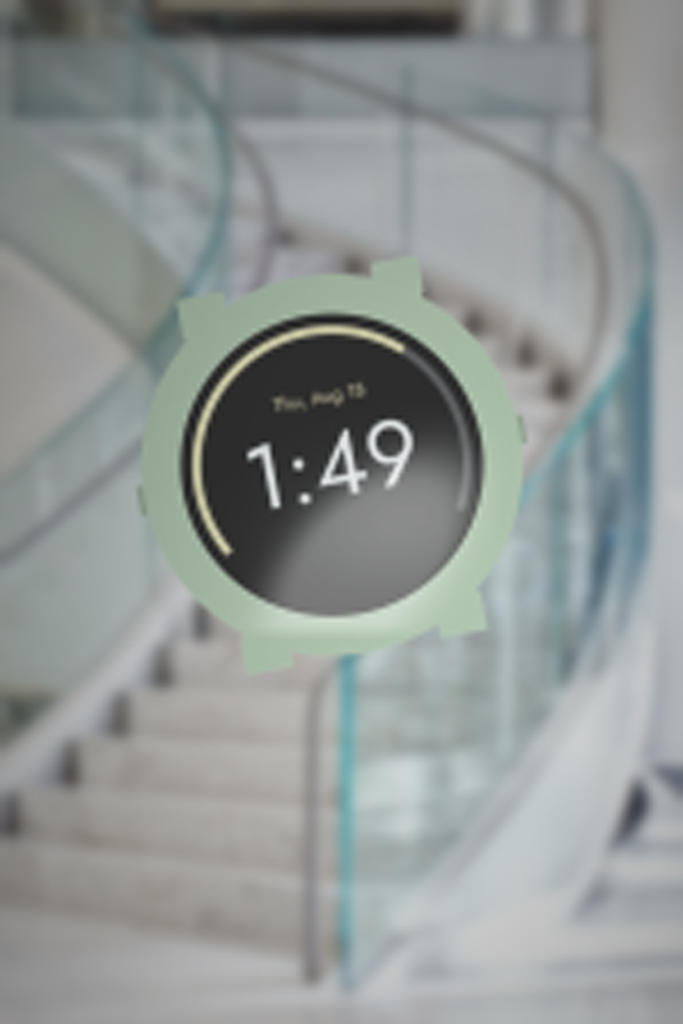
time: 1:49
